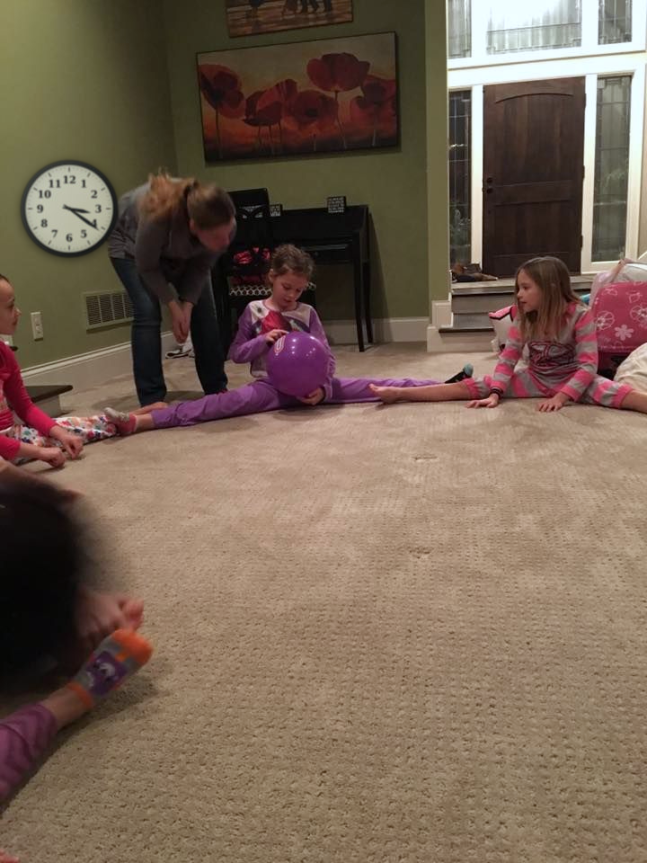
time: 3:21
